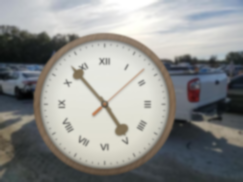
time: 4:53:08
